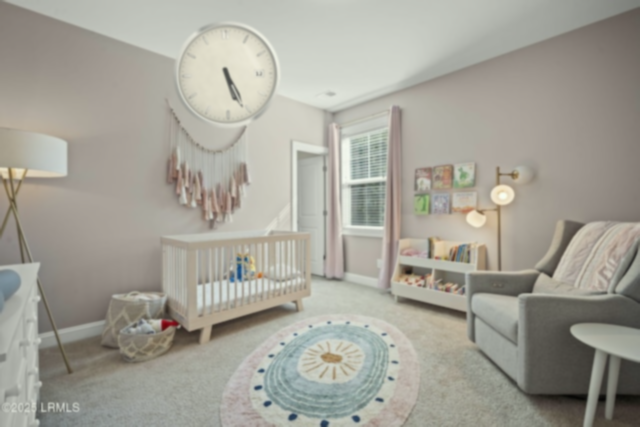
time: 5:26
